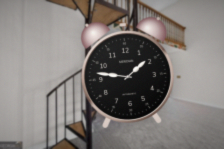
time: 1:47
